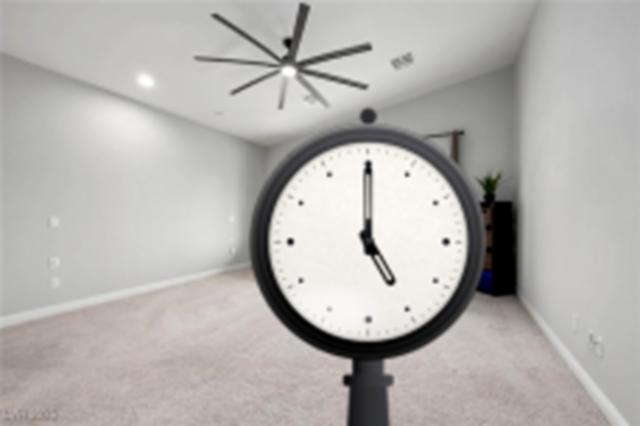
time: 5:00
